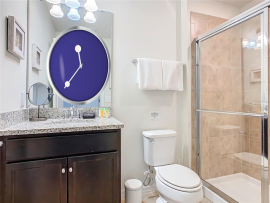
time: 11:37
